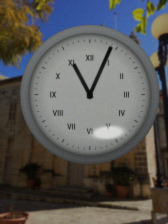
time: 11:04
